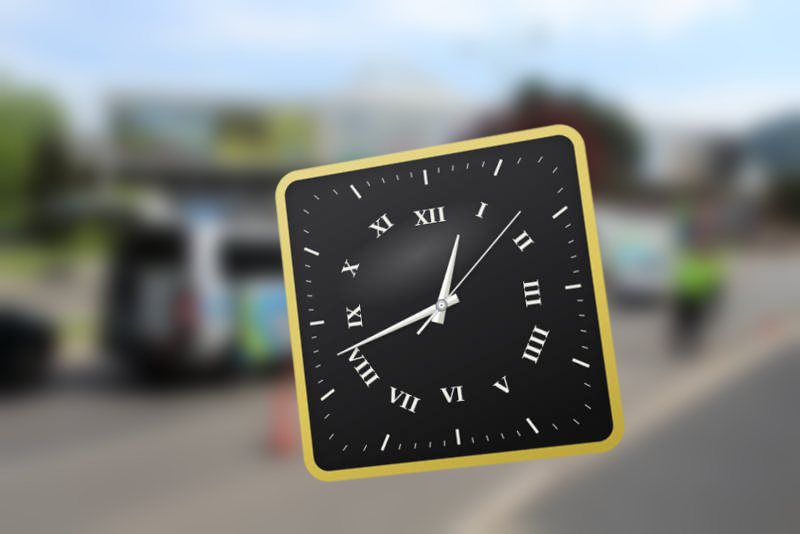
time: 12:42:08
